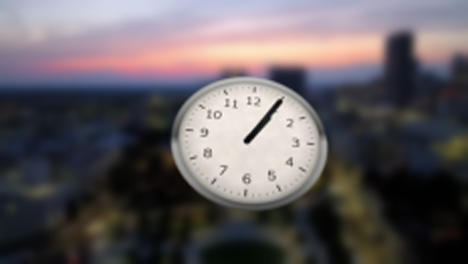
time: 1:05
